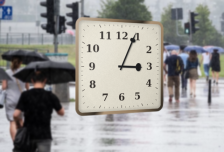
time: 3:04
